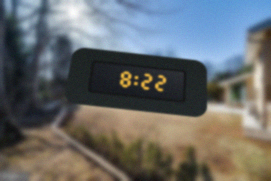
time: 8:22
